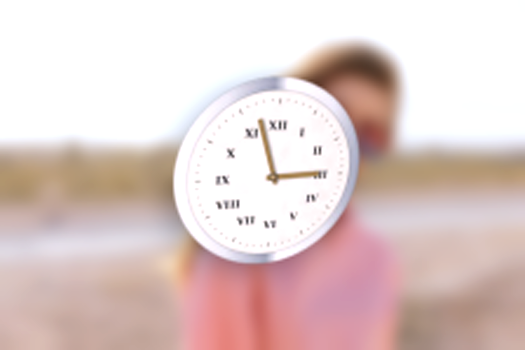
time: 2:57
